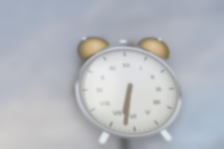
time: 6:32
